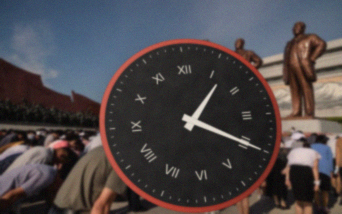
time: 1:20
